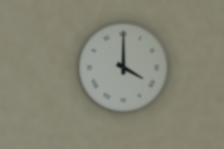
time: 4:00
